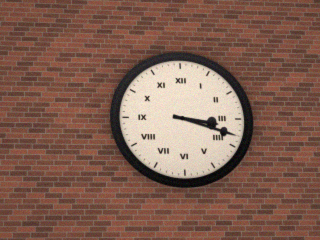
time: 3:18
